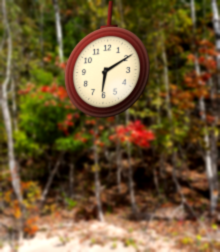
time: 6:10
